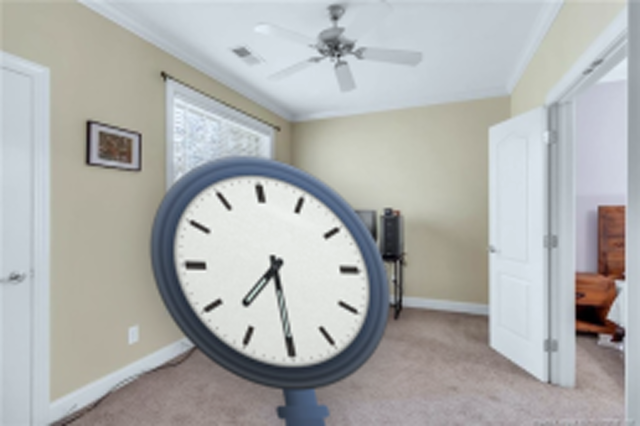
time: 7:30
